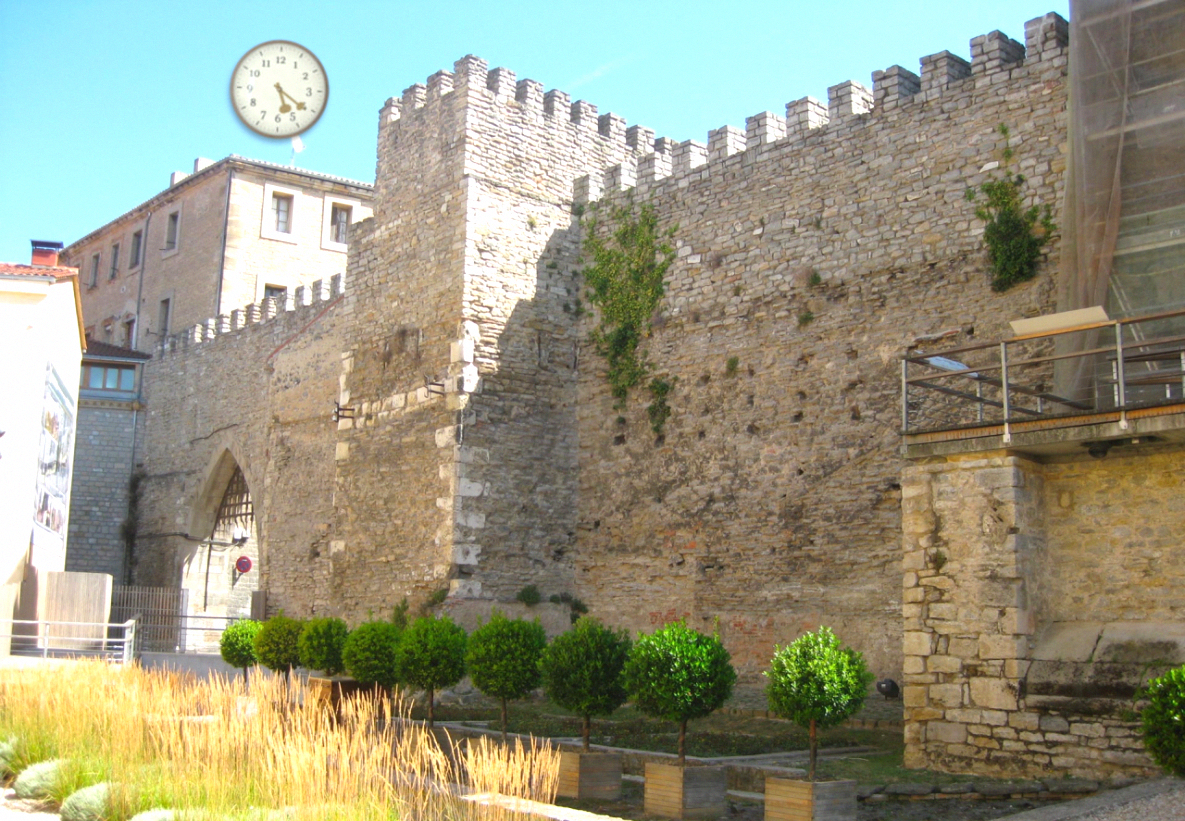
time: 5:21
